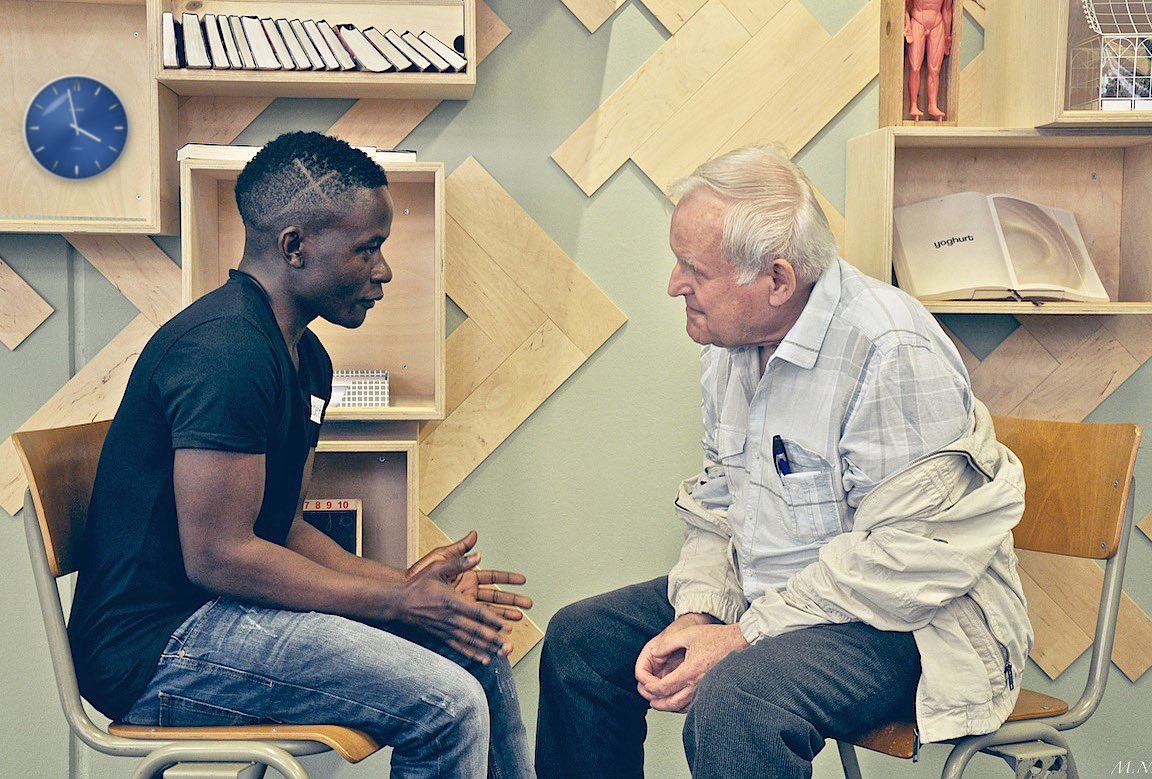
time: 3:58
